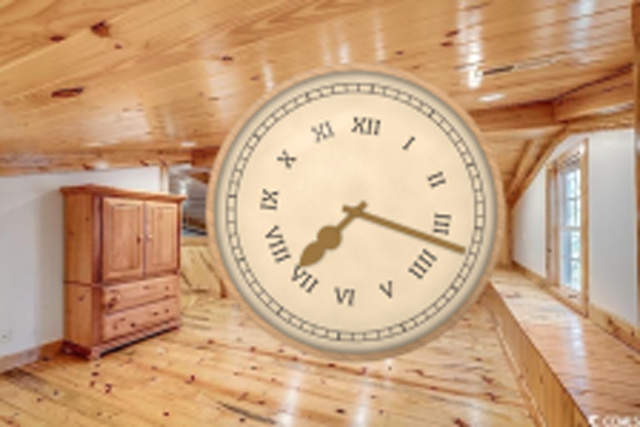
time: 7:17
